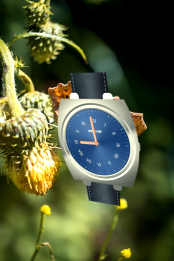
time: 8:59
